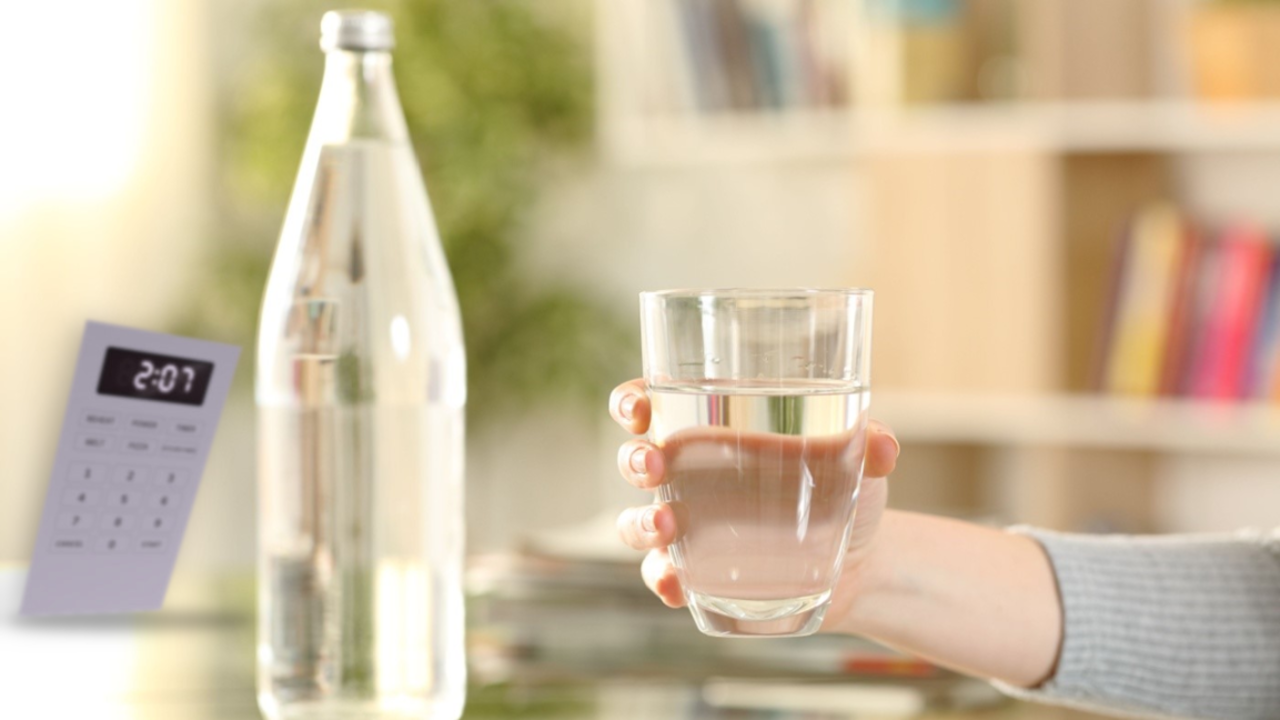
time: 2:07
